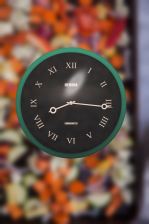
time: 8:16
